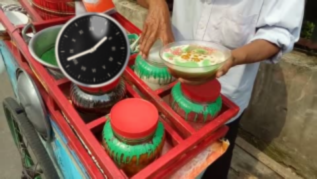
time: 1:42
